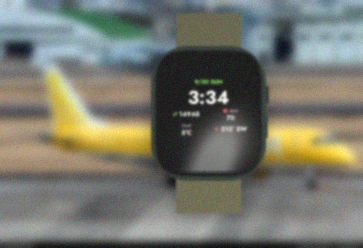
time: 3:34
